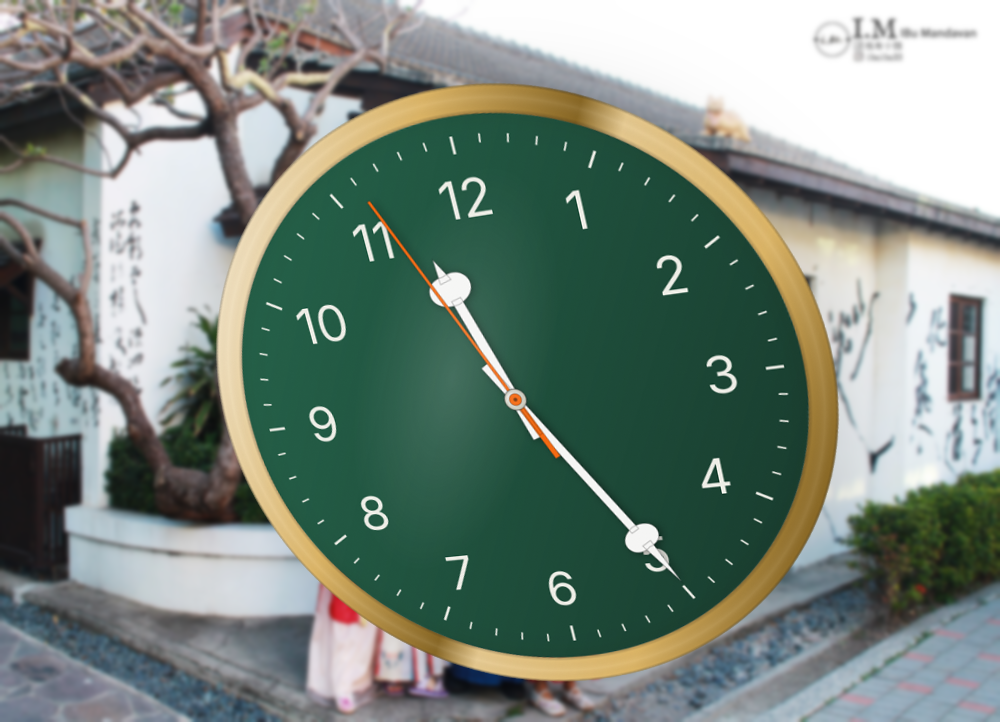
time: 11:24:56
